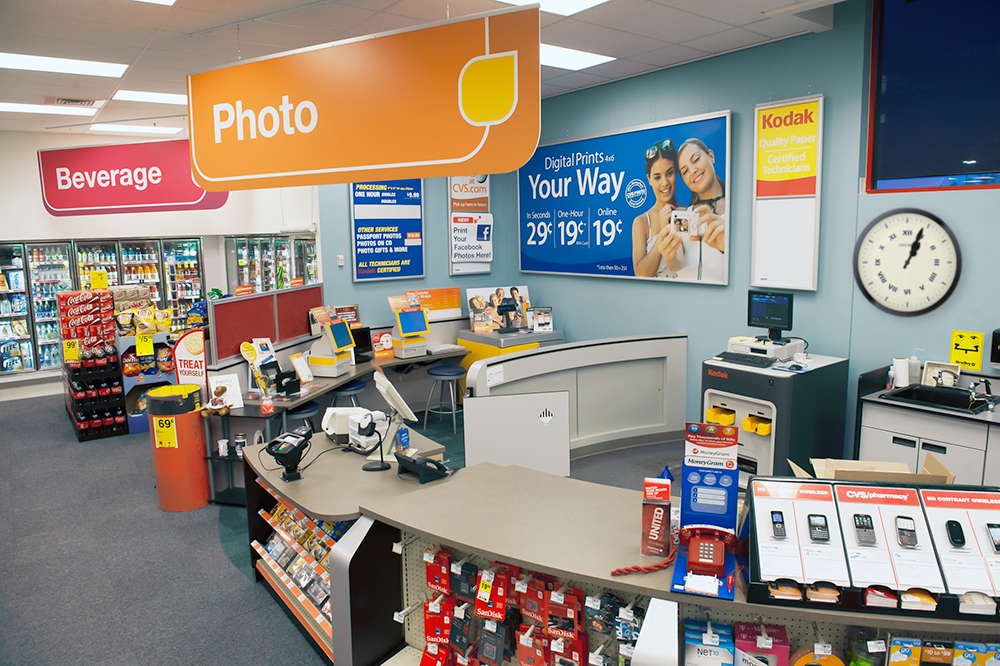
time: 1:04
